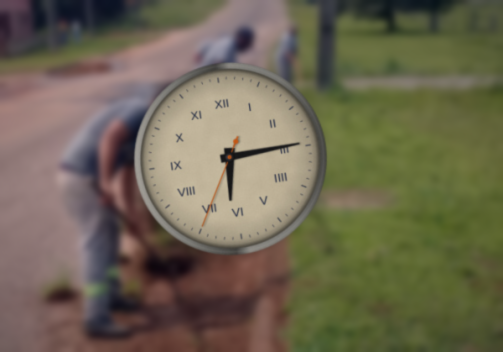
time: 6:14:35
